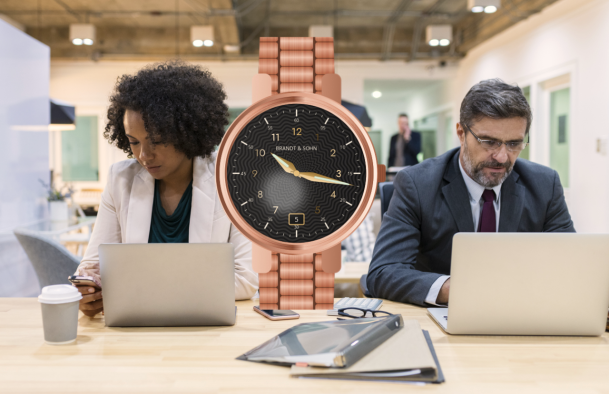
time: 10:17
